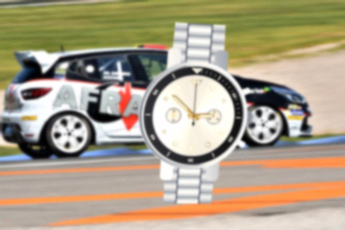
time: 2:52
